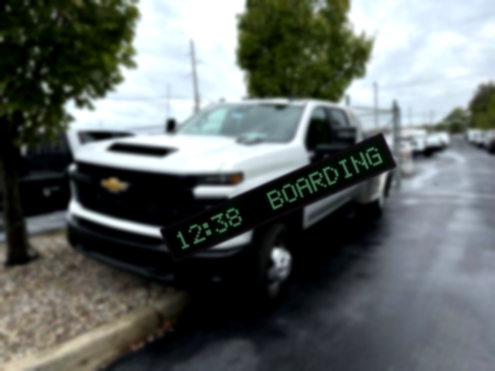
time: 12:38
